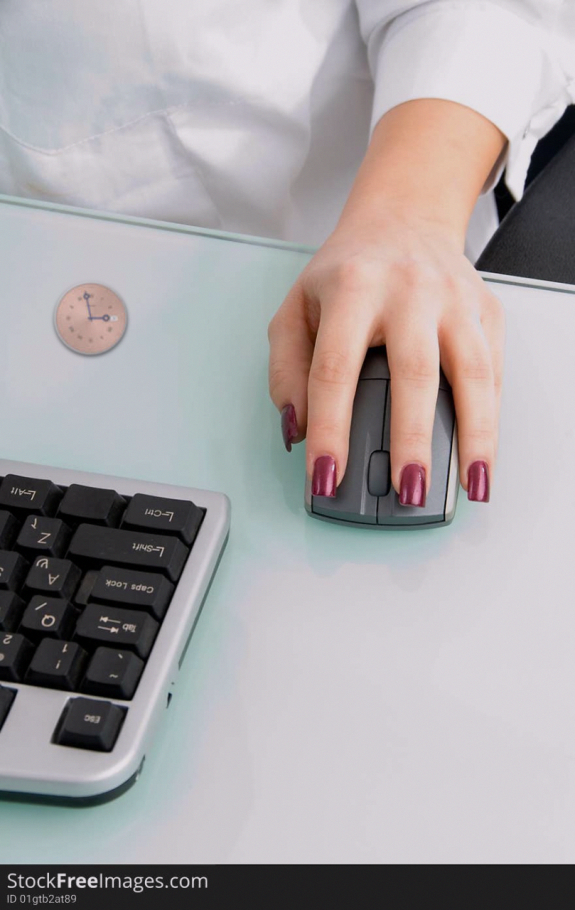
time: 2:58
